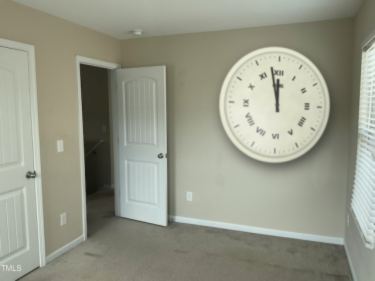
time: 11:58
